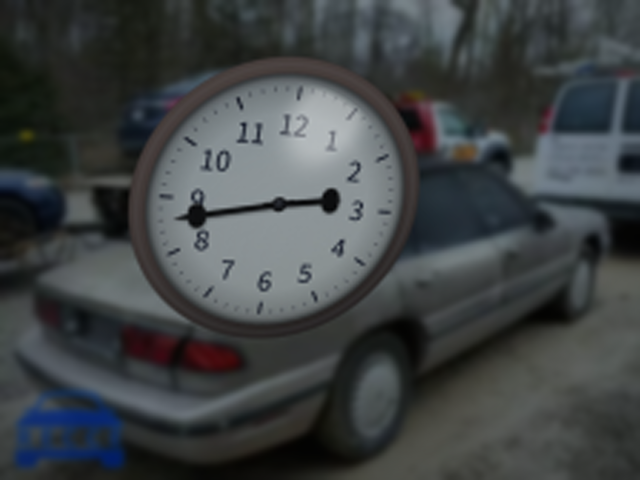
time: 2:43
